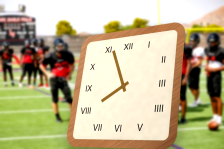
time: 7:56
